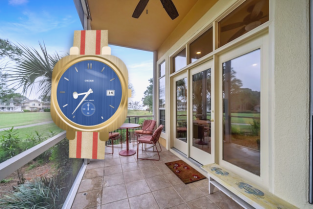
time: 8:36
